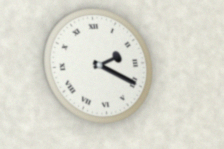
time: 2:20
